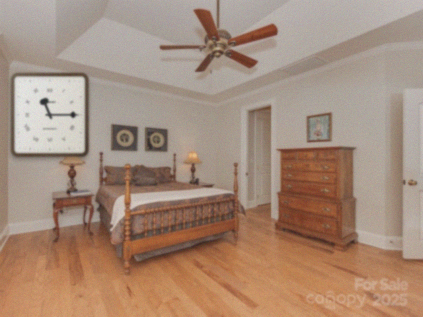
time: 11:15
